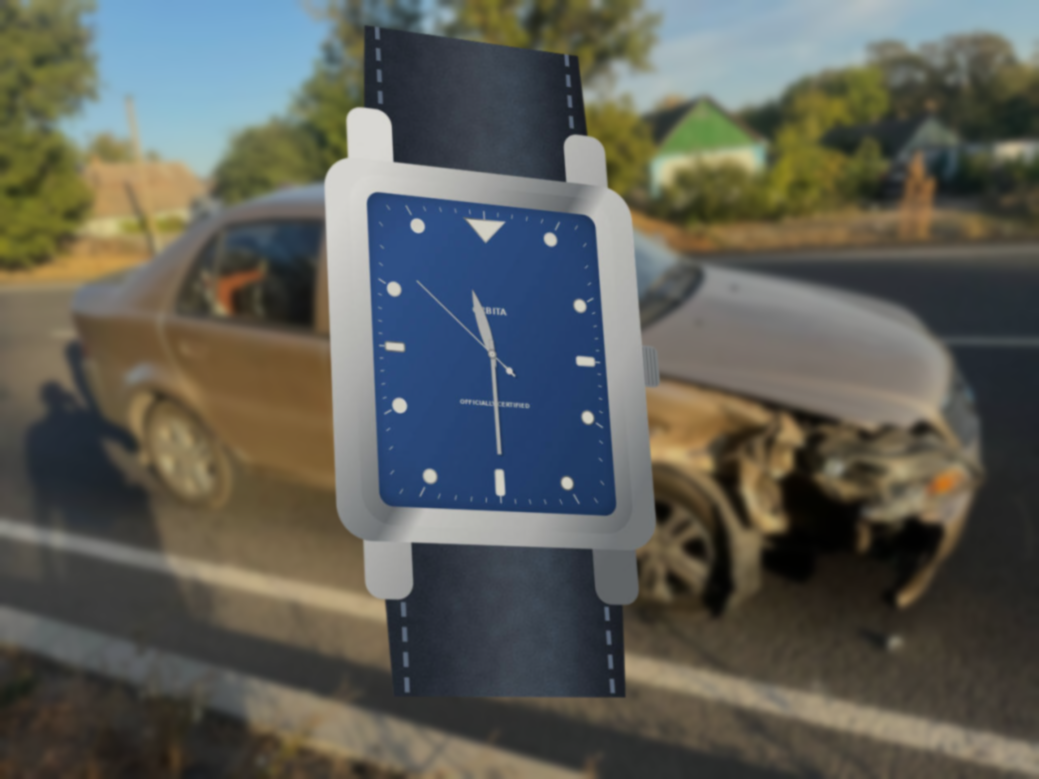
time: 11:29:52
